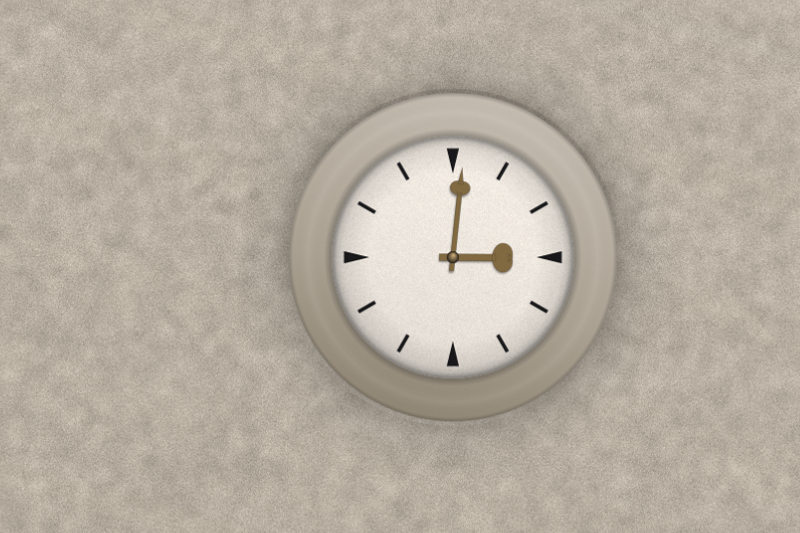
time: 3:01
